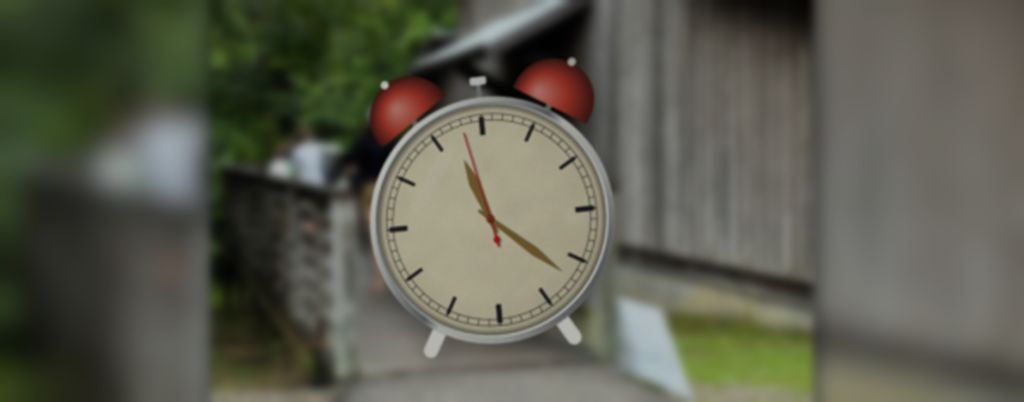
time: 11:21:58
